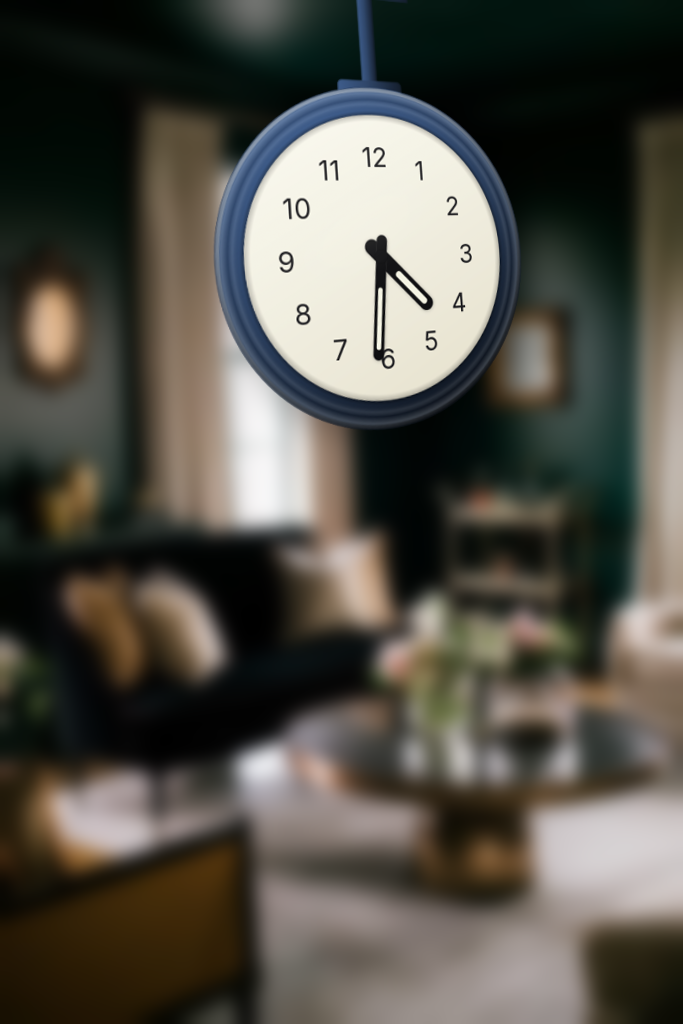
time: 4:31
